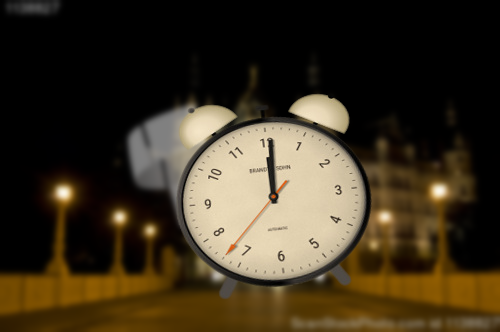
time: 12:00:37
